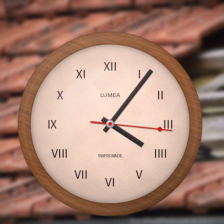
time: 4:06:16
